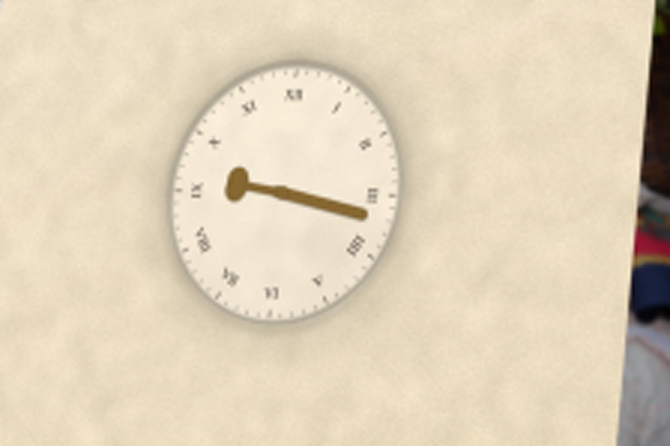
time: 9:17
